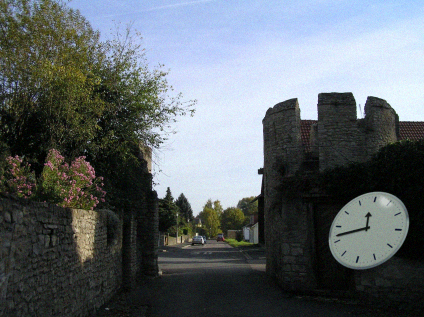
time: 11:42
